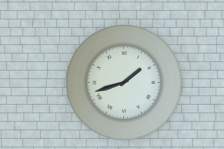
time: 1:42
